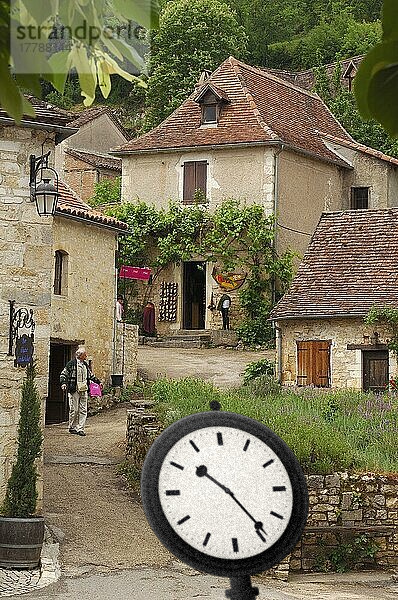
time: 10:24
